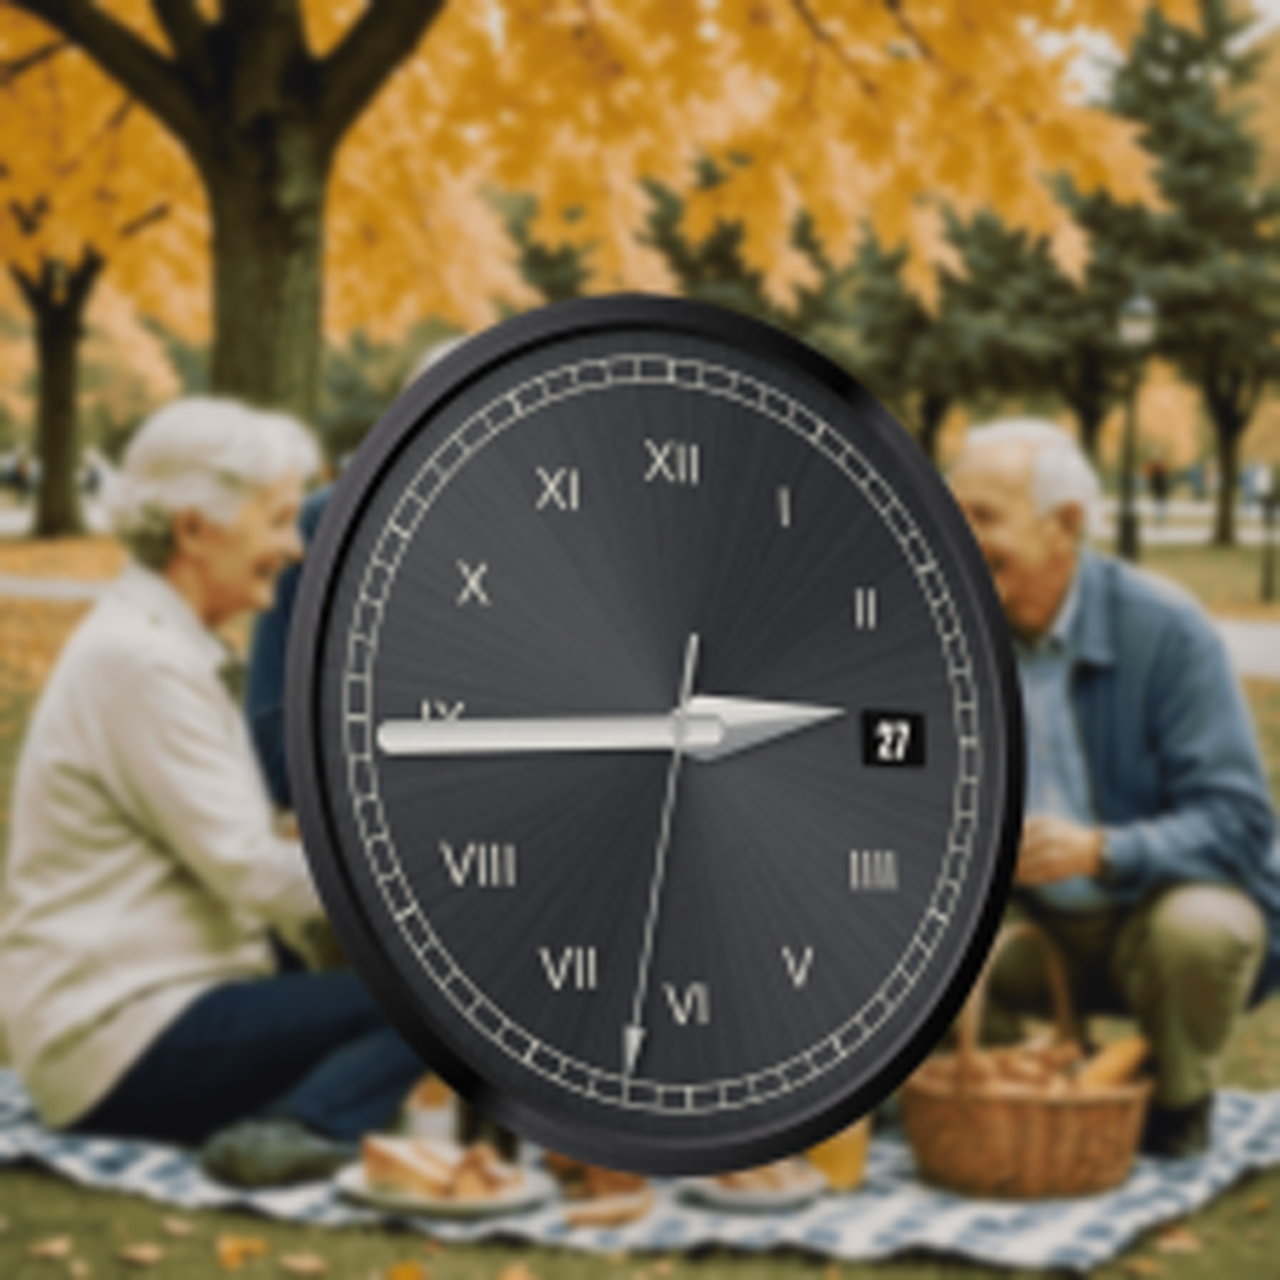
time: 2:44:32
